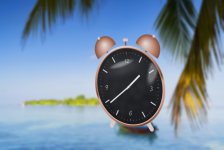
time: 1:39
